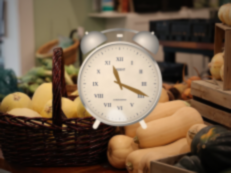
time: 11:19
